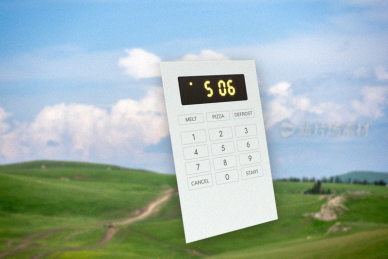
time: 5:06
